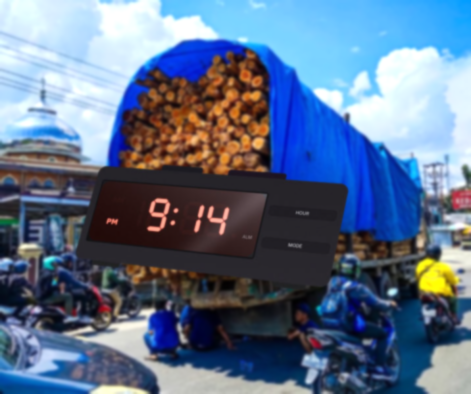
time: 9:14
